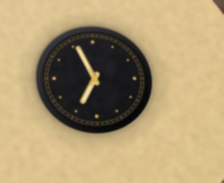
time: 6:56
